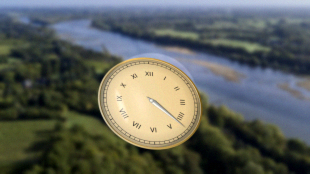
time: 4:22
